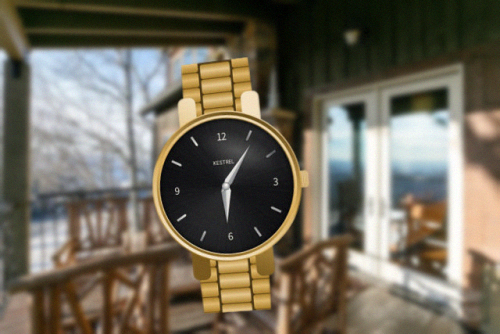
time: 6:06
